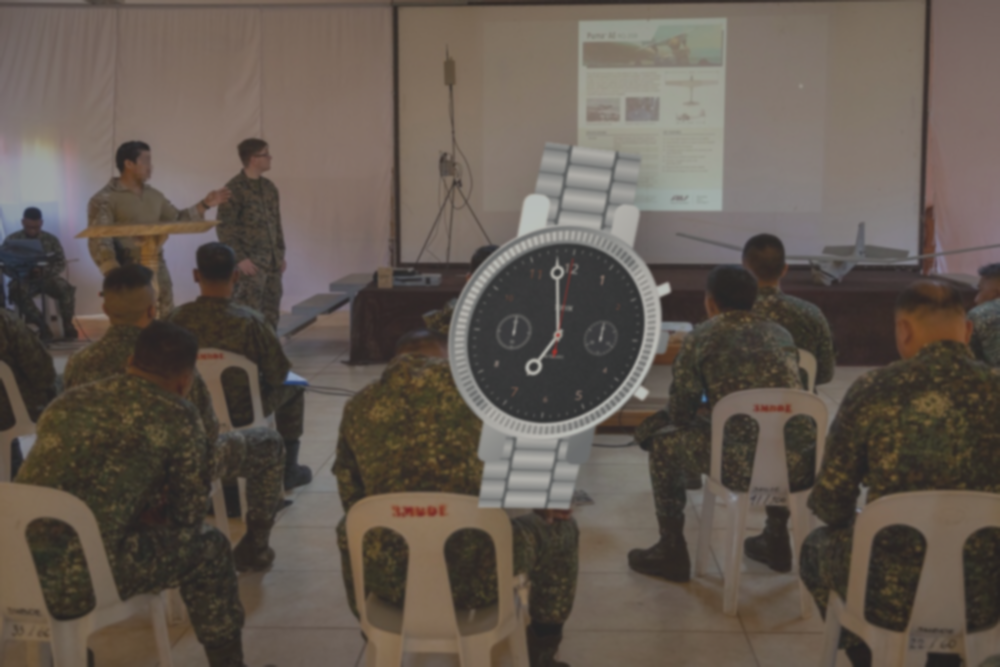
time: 6:58
